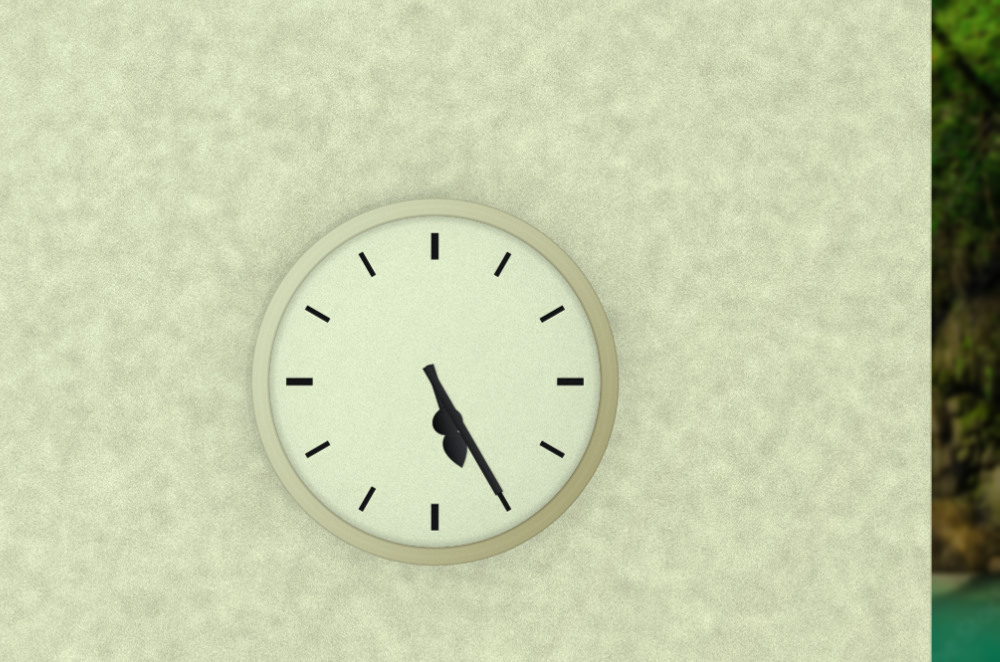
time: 5:25
